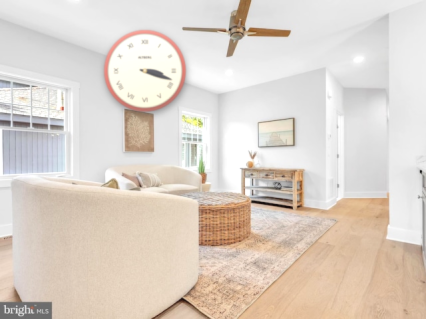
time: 3:18
